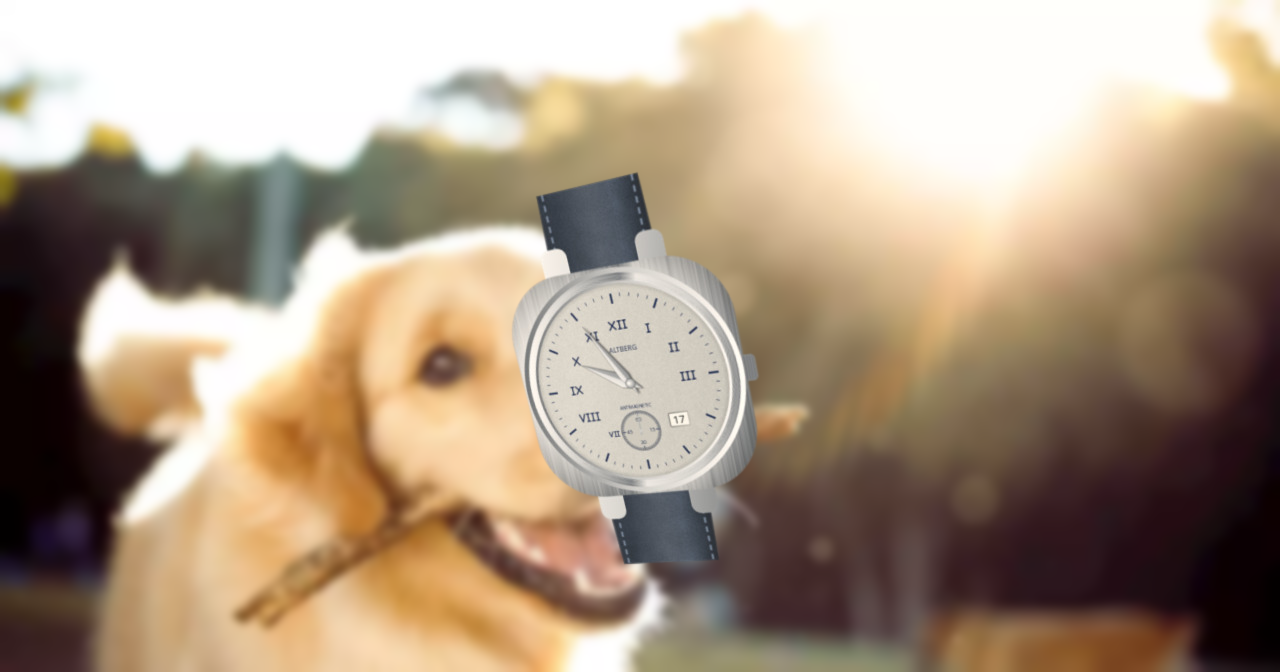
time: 9:55
